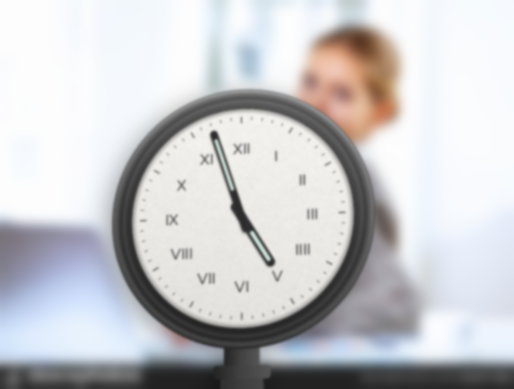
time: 4:57
